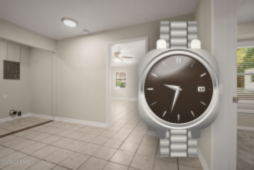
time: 9:33
